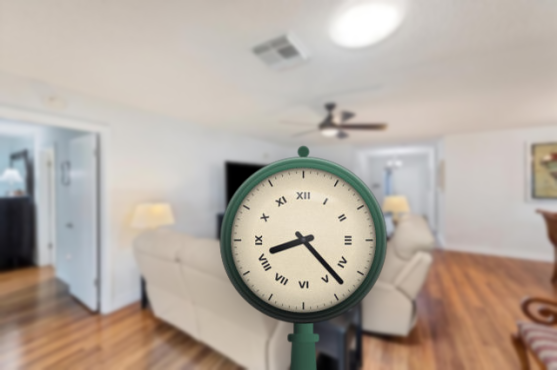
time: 8:23
